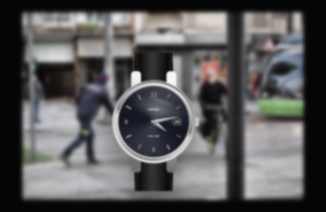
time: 4:13
